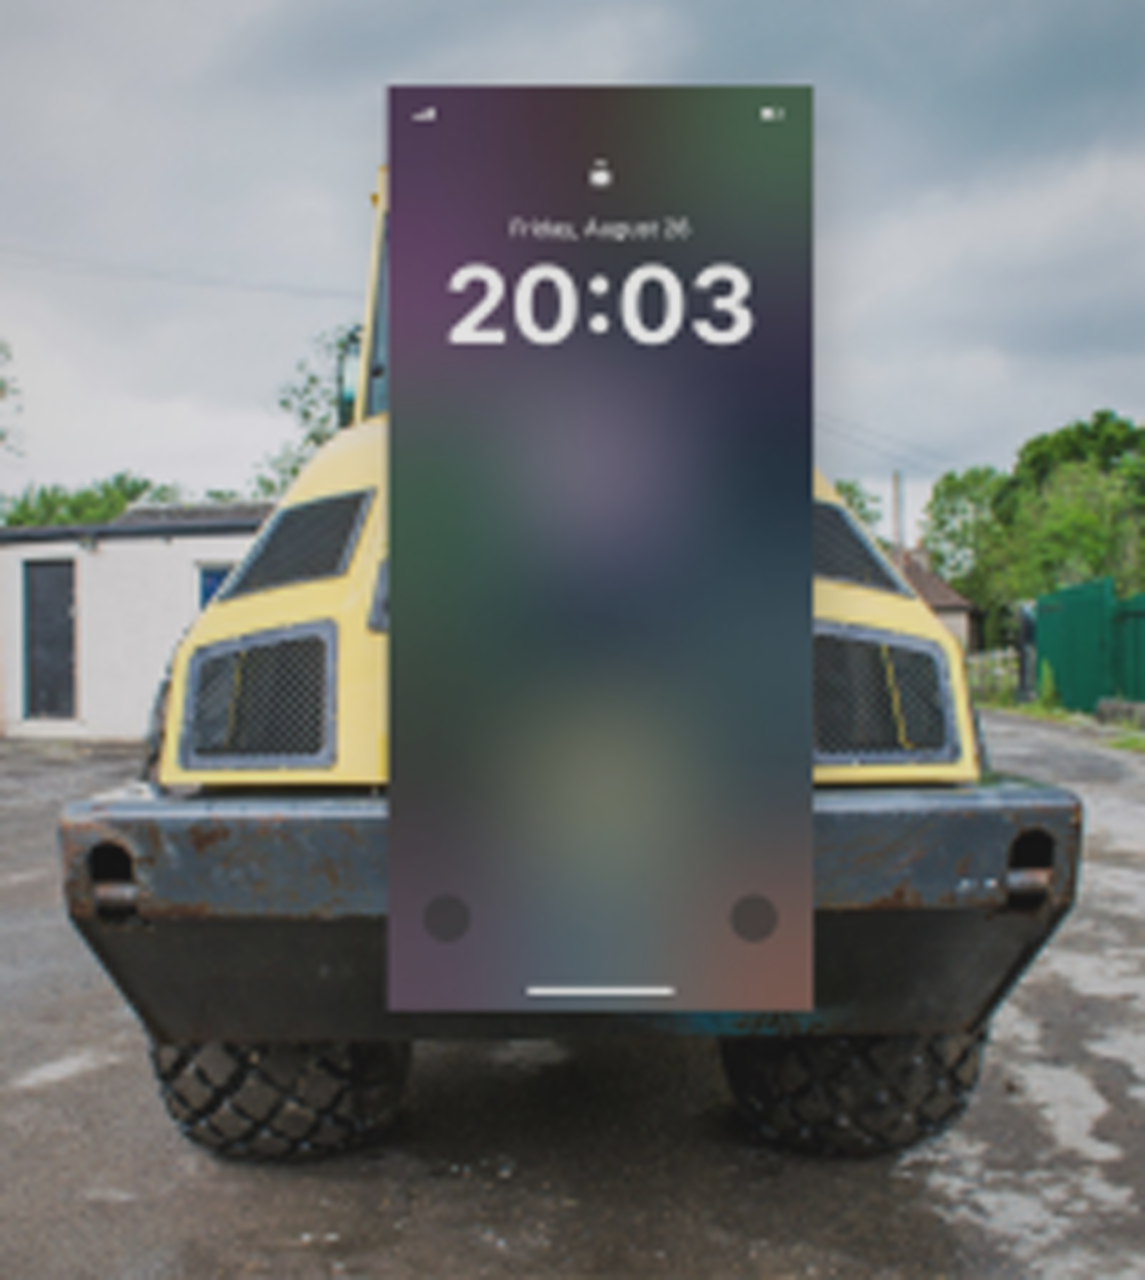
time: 20:03
